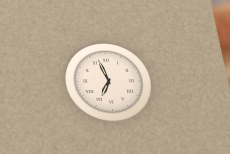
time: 6:57
